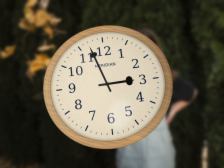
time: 2:57
